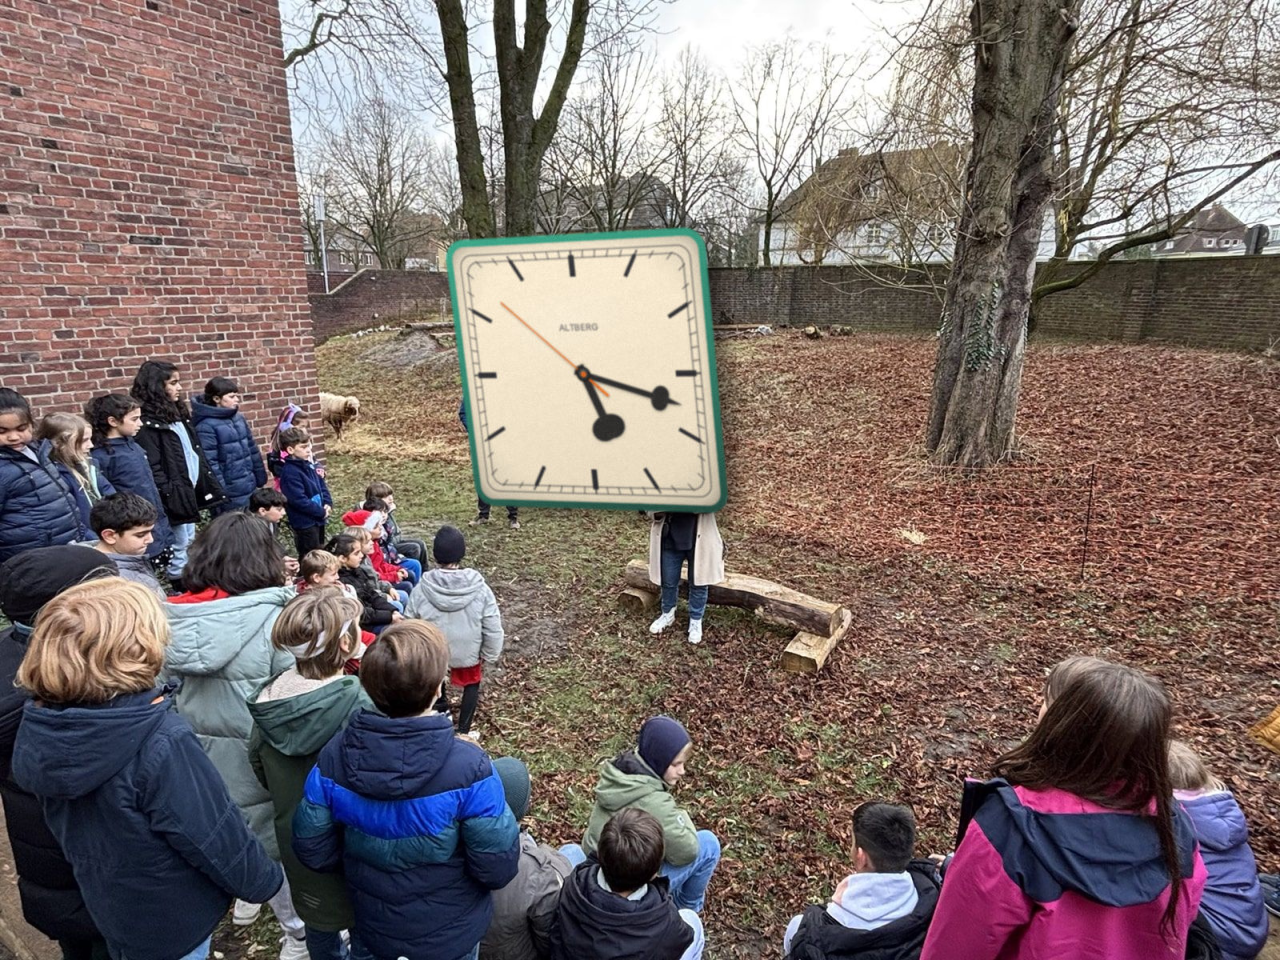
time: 5:17:52
